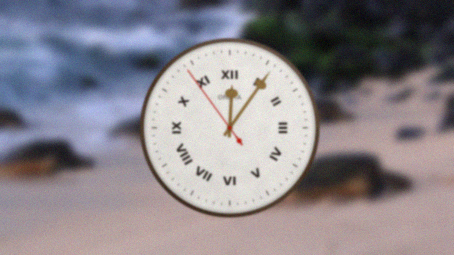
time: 12:05:54
